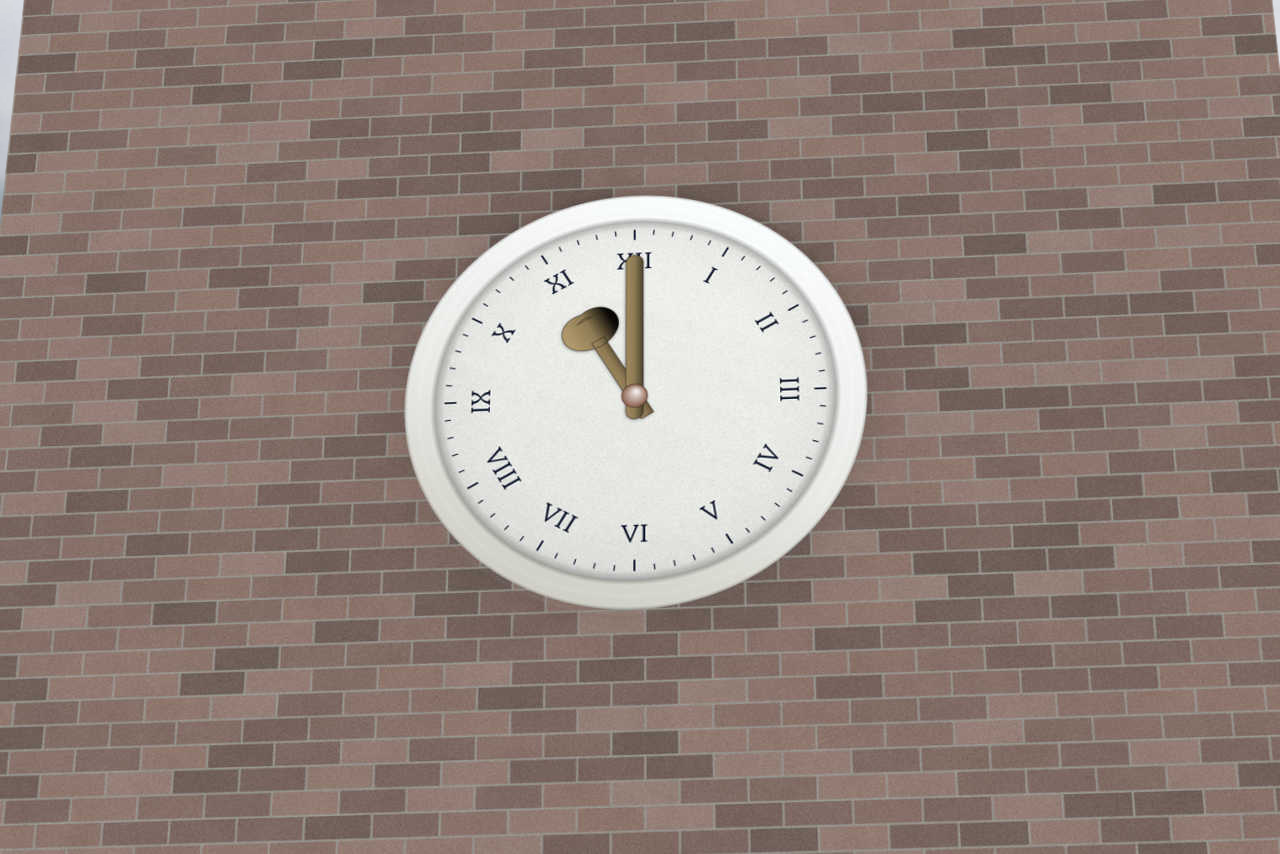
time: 11:00
